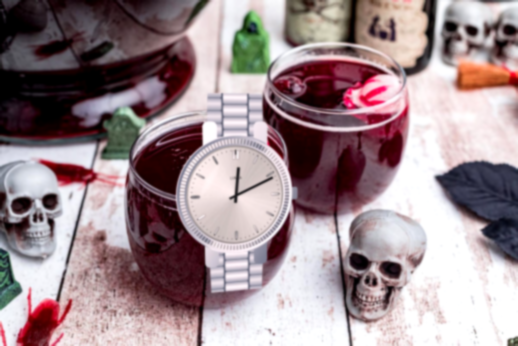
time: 12:11
